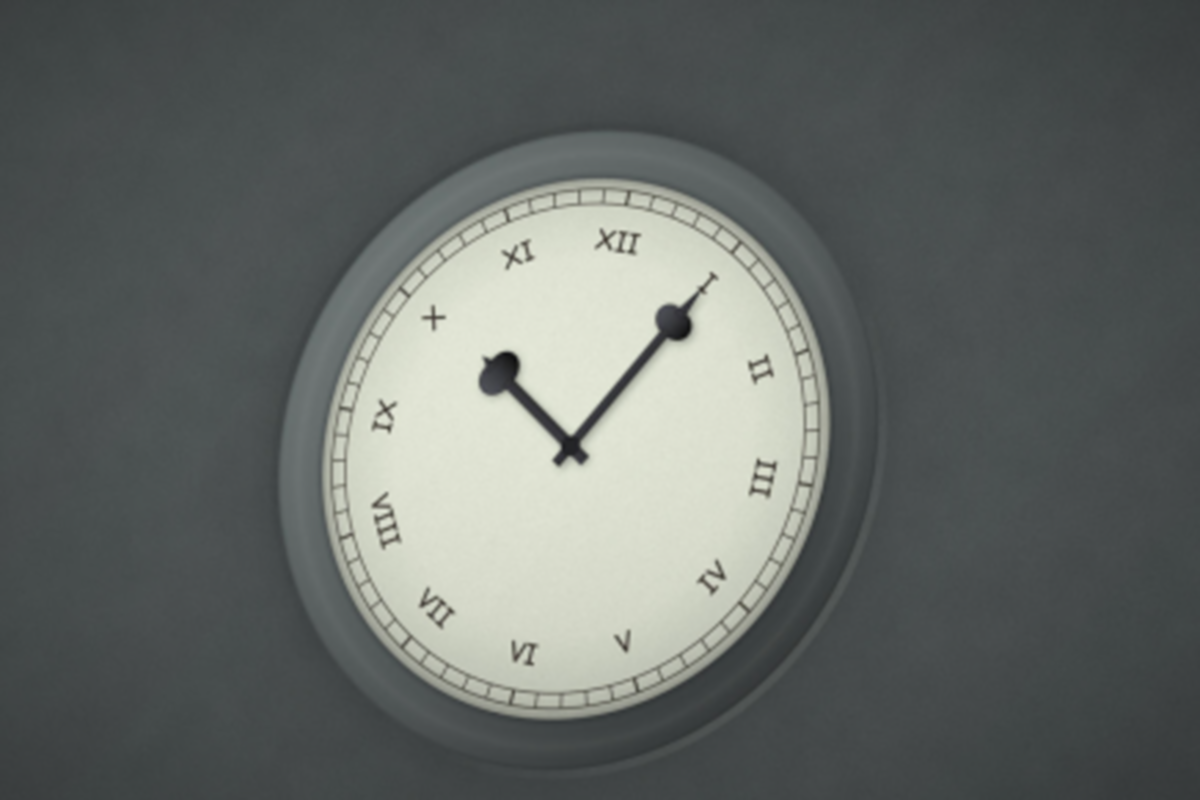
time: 10:05
